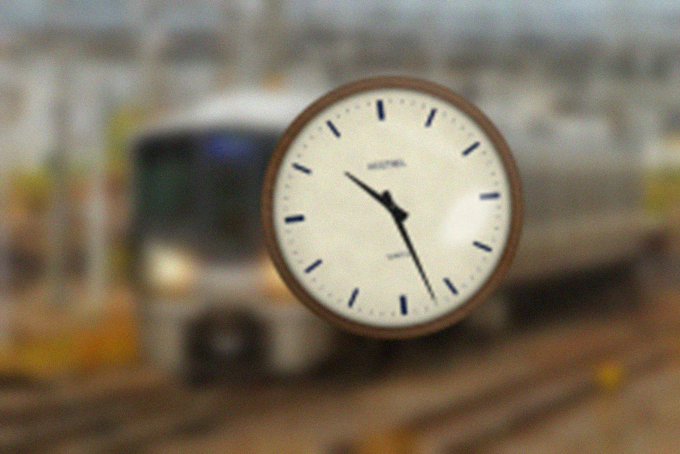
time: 10:27
